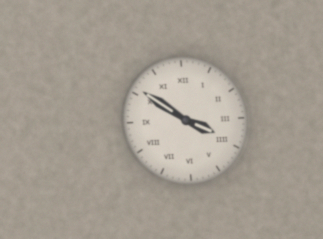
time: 3:51
